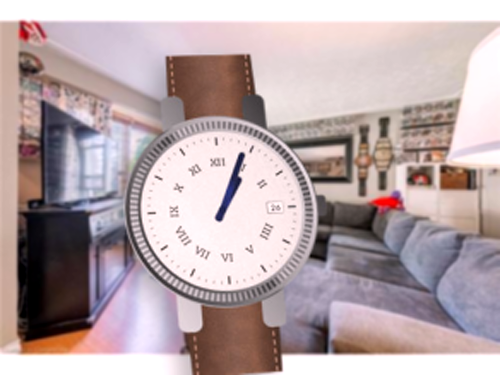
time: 1:04
